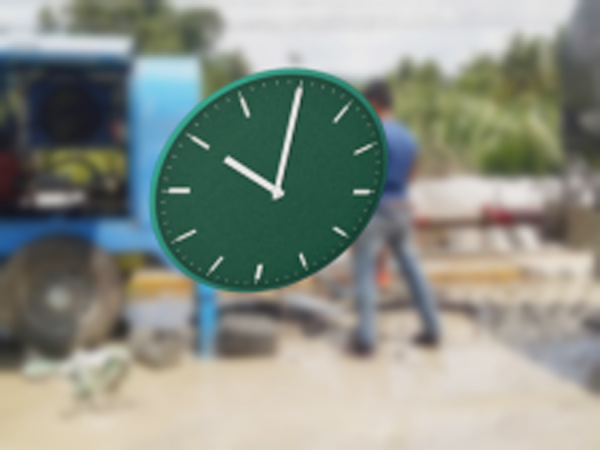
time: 10:00
